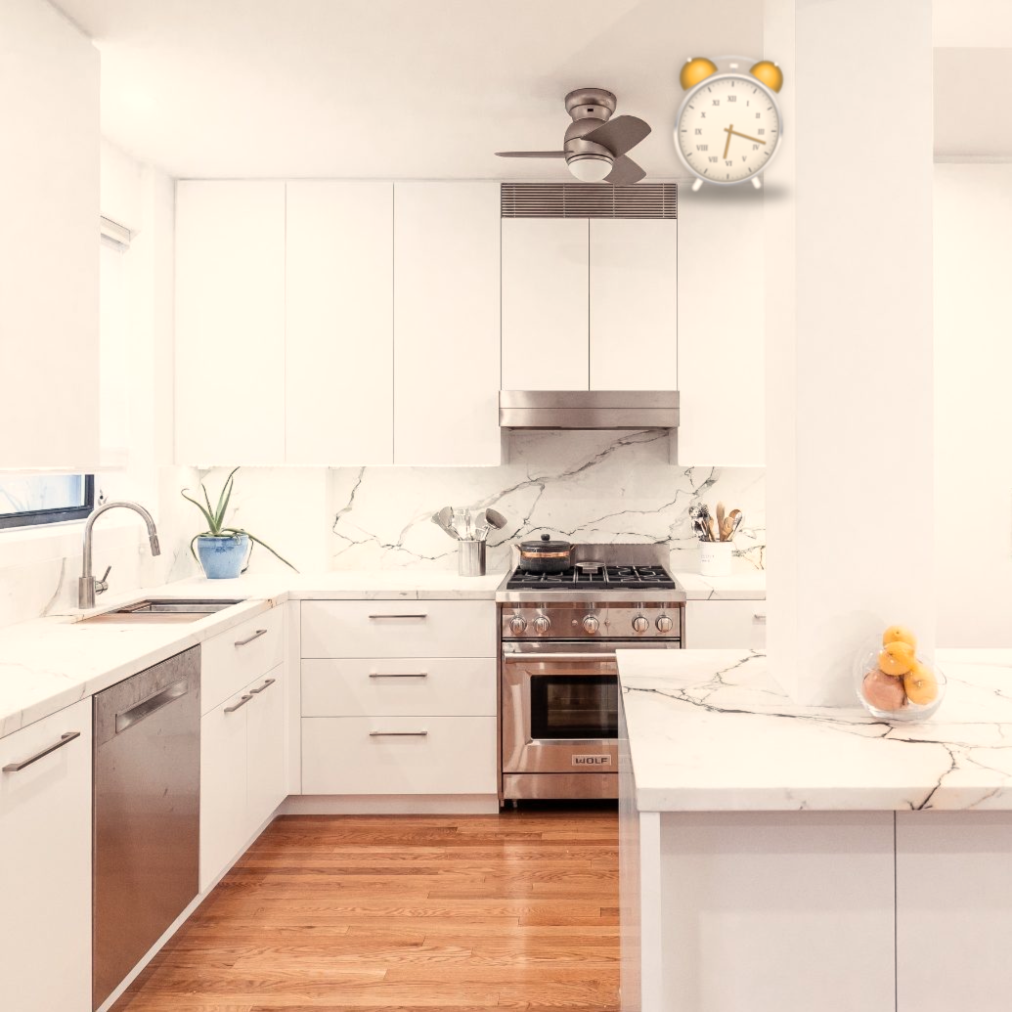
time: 6:18
